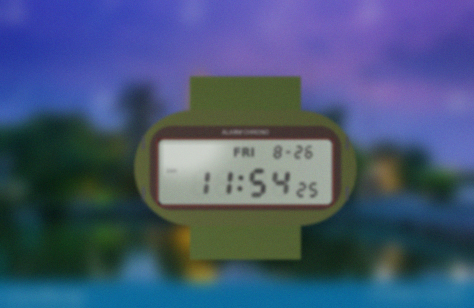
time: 11:54
